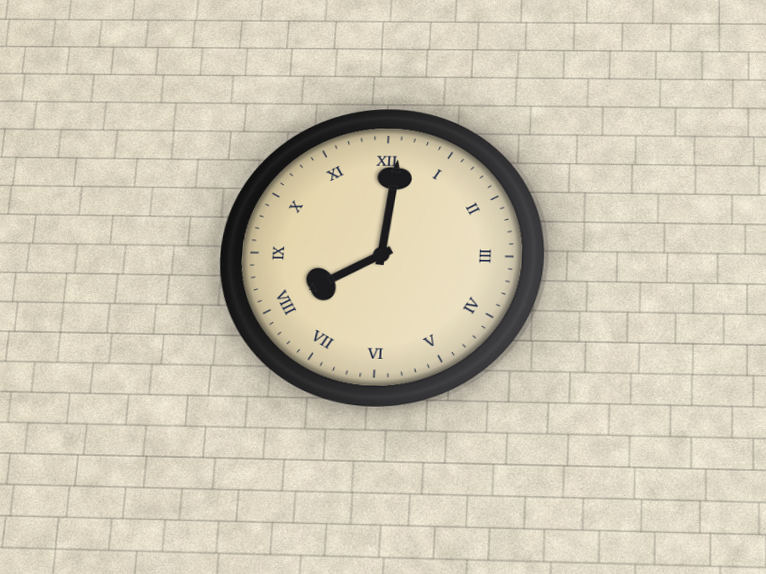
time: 8:01
